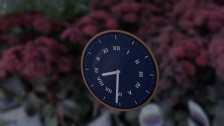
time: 8:31
